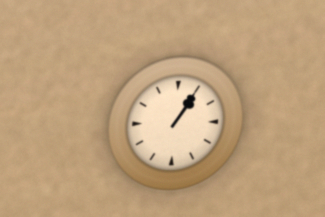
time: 1:05
